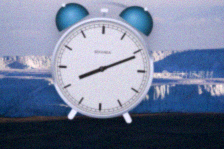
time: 8:11
